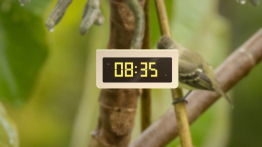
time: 8:35
